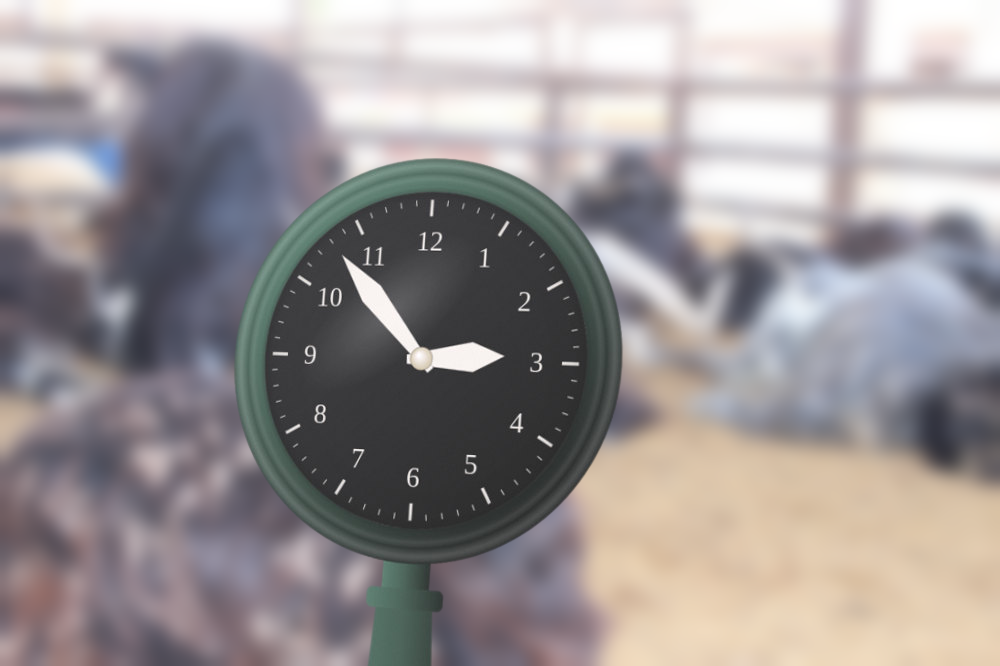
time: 2:53
